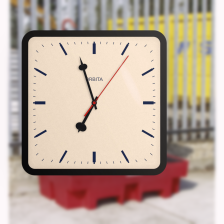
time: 6:57:06
